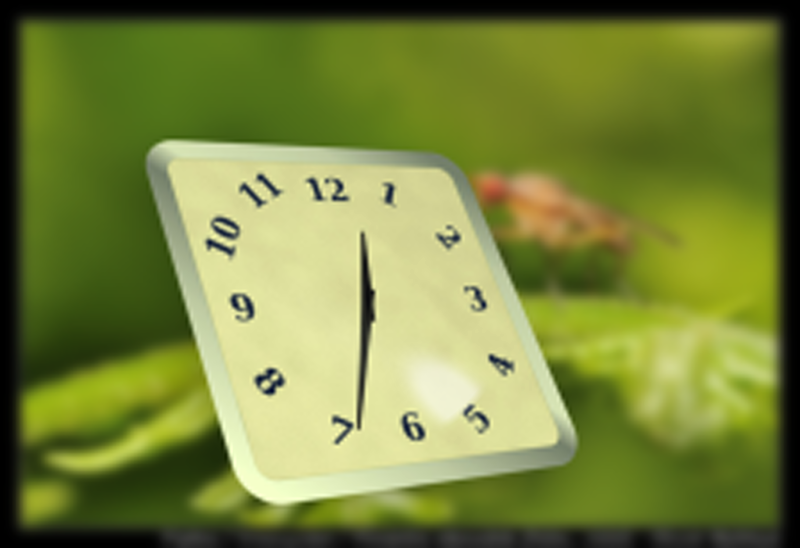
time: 12:34
